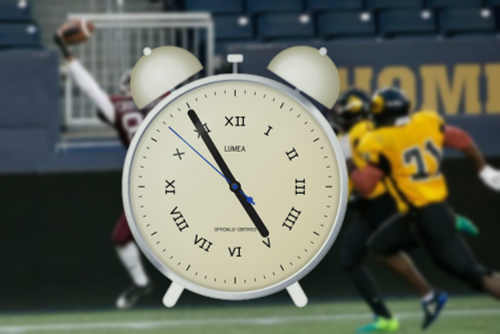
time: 4:54:52
